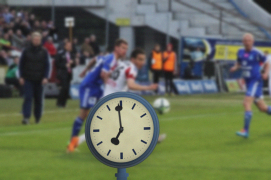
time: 6:59
